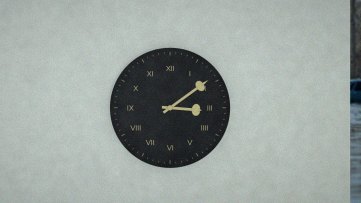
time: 3:09
